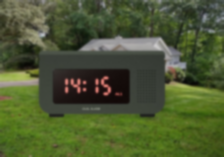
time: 14:15
